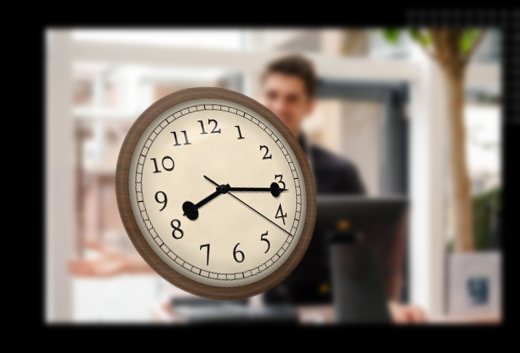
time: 8:16:22
